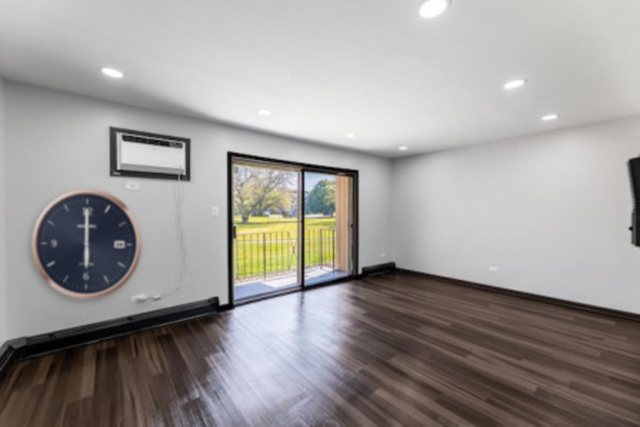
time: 6:00
